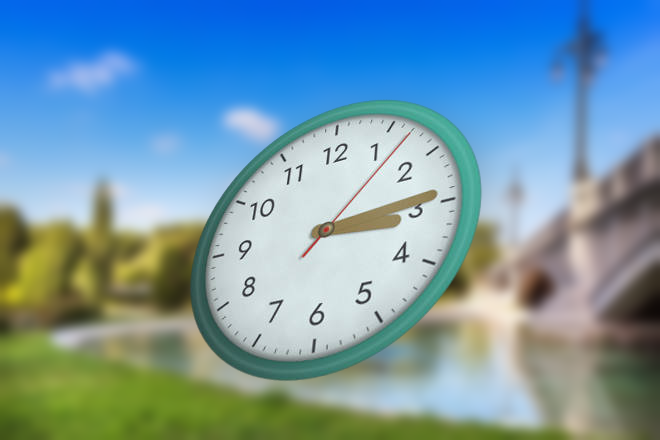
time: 3:14:07
